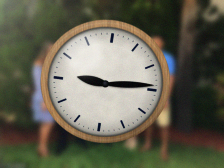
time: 9:14
